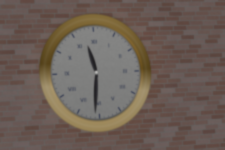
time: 11:31
